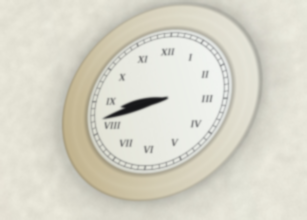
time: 8:42
